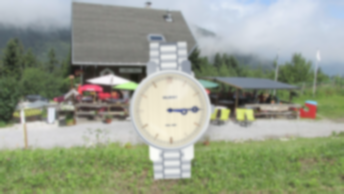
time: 3:15
